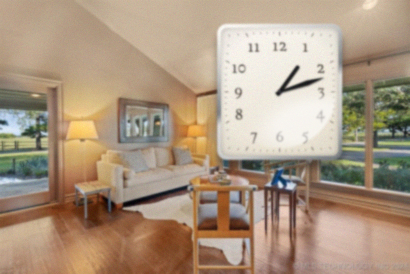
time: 1:12
